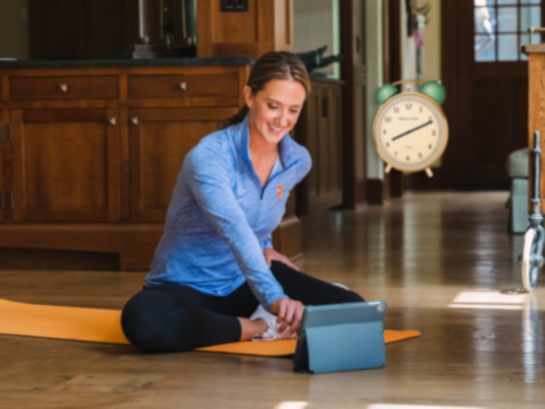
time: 8:11
